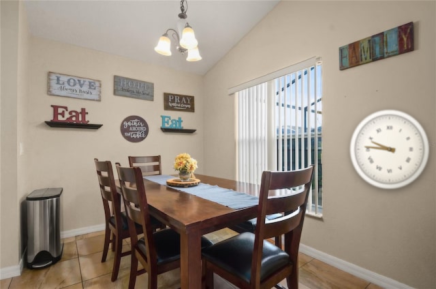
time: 9:46
